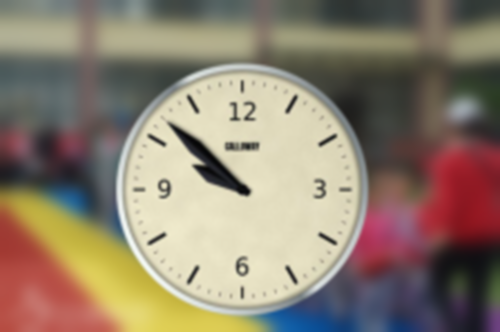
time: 9:52
